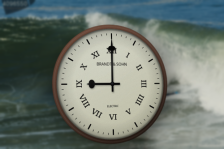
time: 9:00
